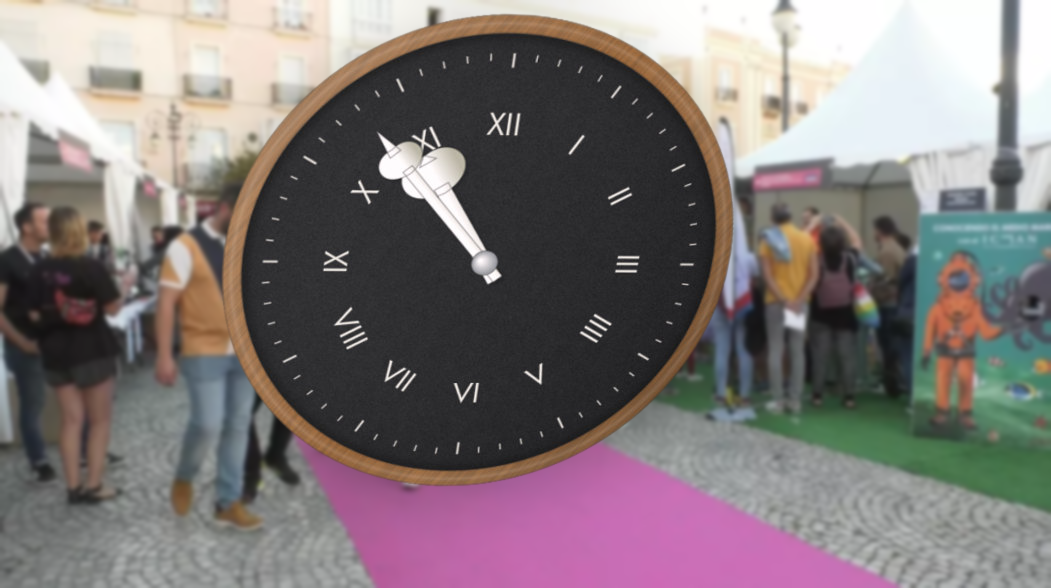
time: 10:53
